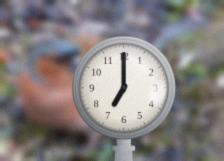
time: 7:00
